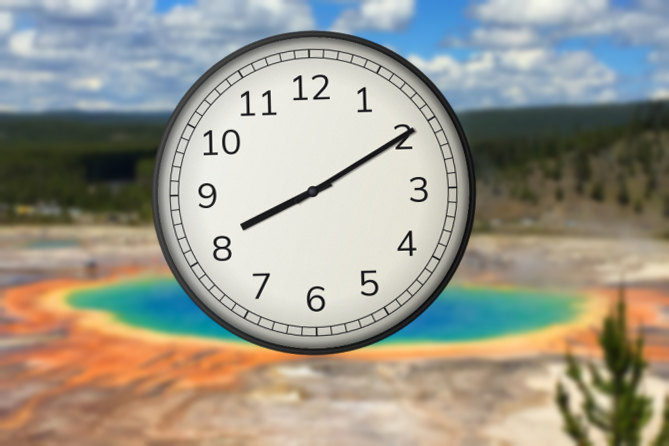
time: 8:10
